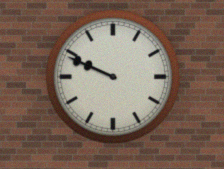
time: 9:49
